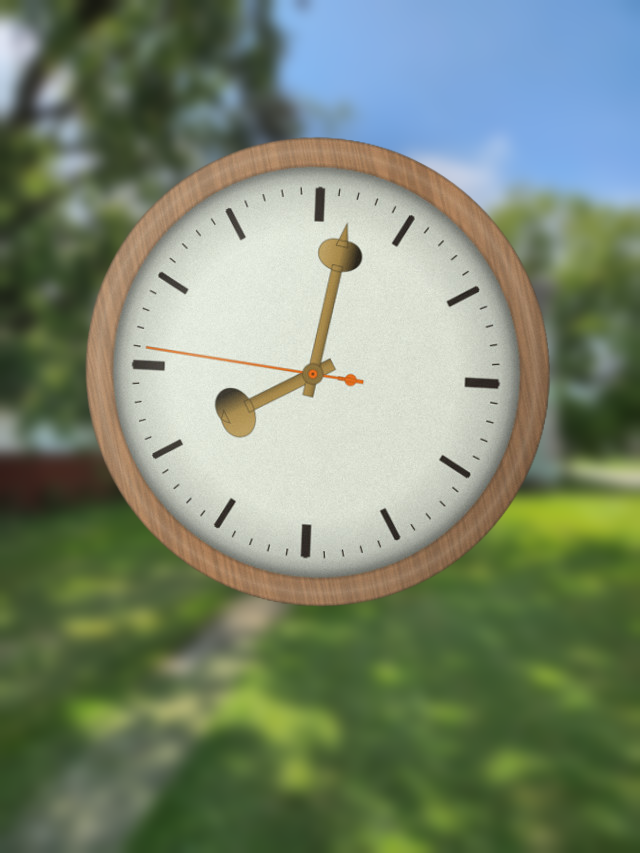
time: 8:01:46
